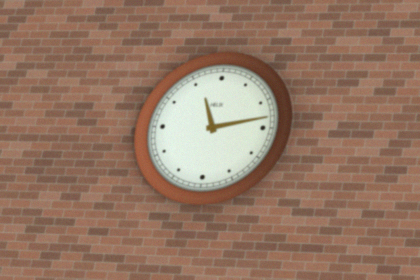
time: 11:13
